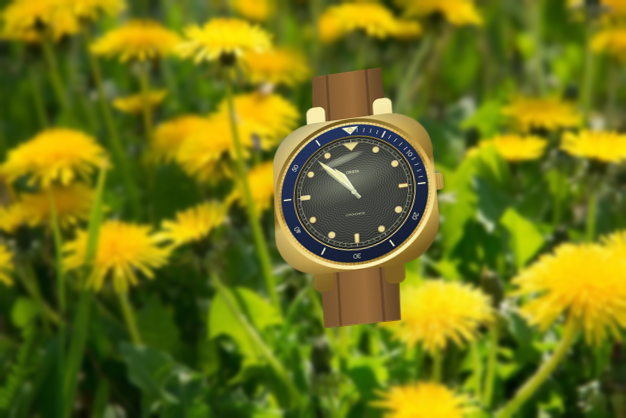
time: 10:53
